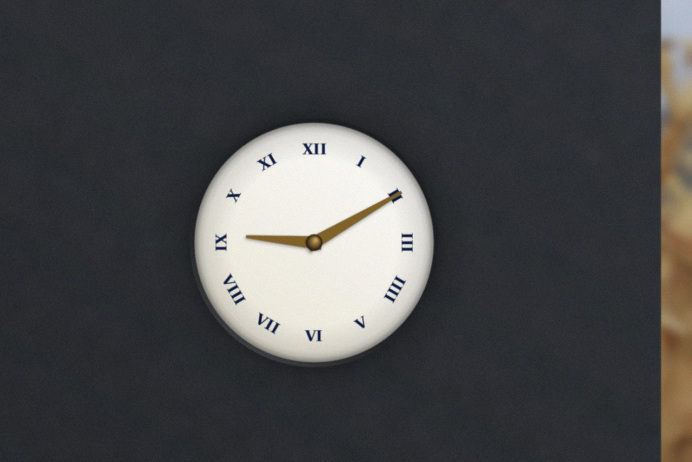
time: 9:10
